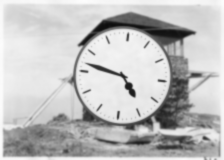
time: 4:47
